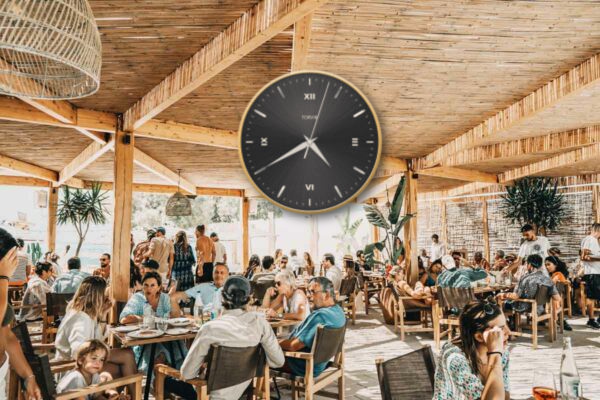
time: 4:40:03
